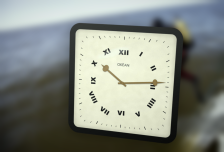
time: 10:14
